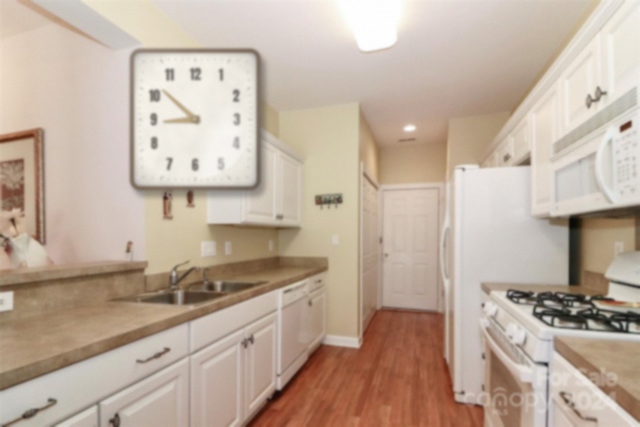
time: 8:52
